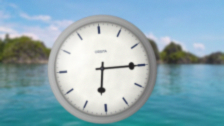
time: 6:15
